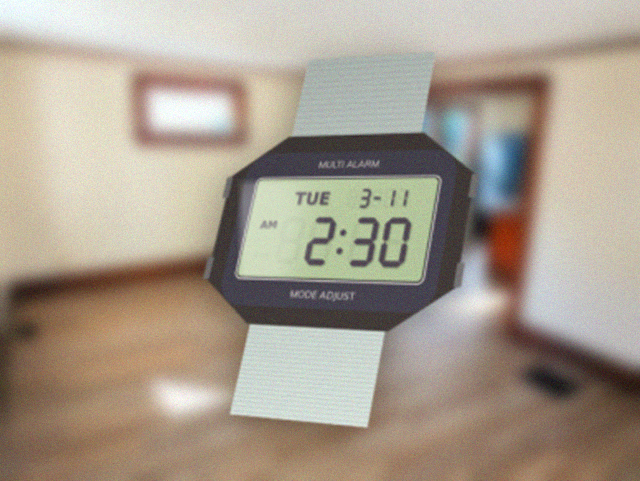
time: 2:30
